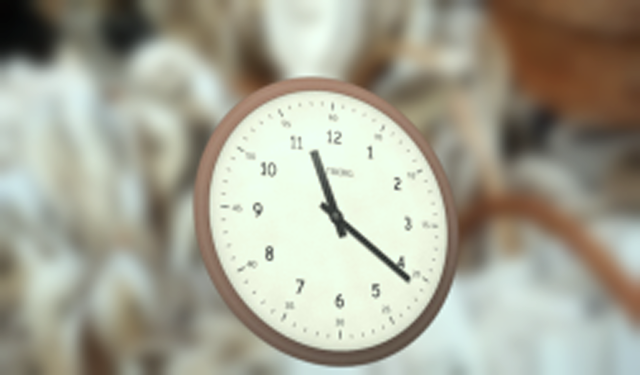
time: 11:21
